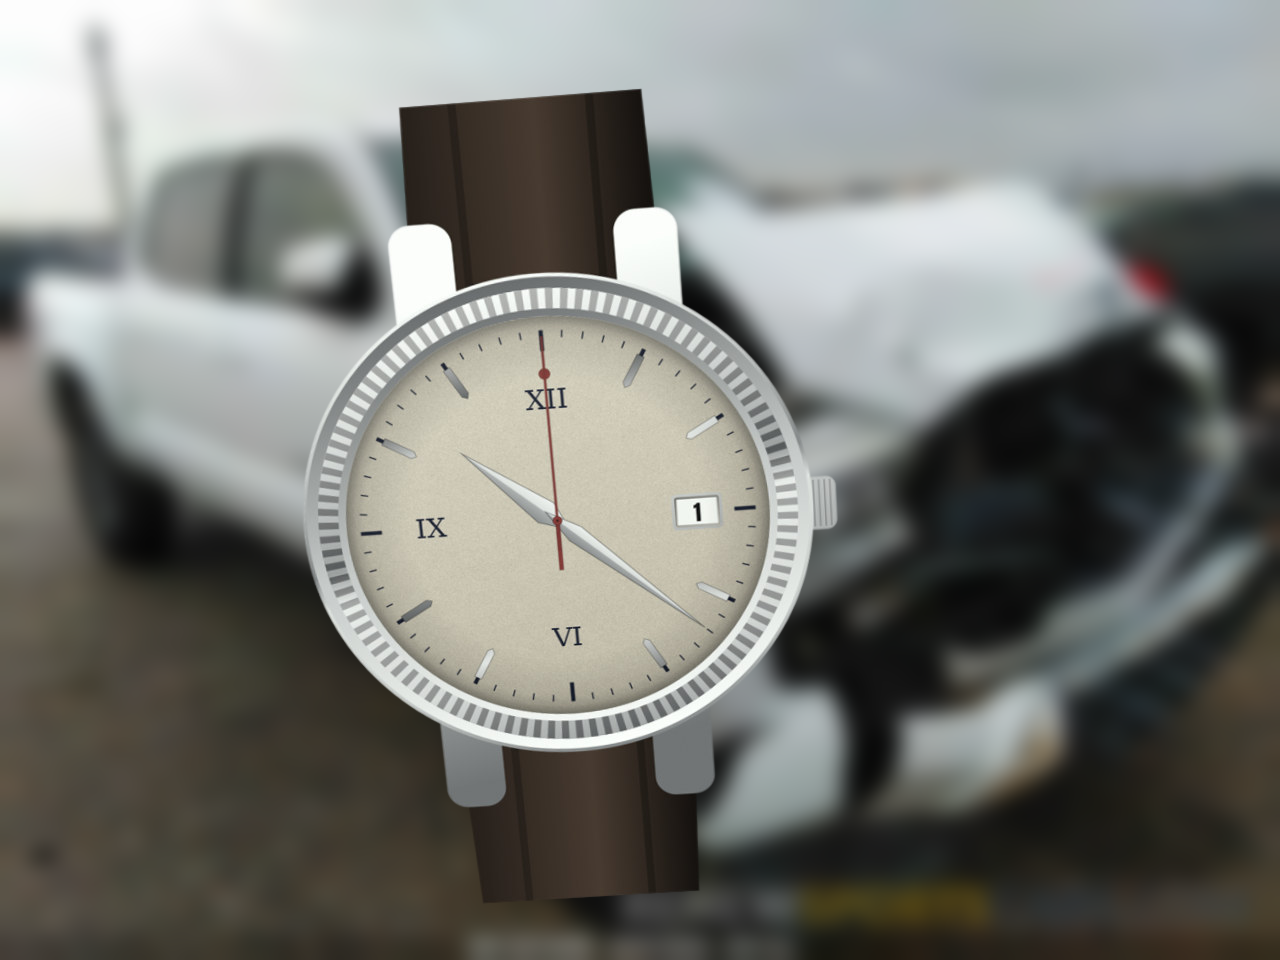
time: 10:22:00
